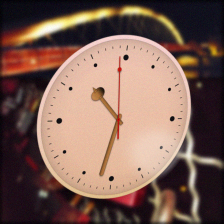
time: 10:31:59
